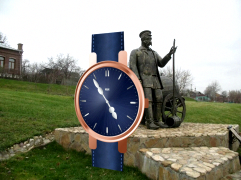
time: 4:54
